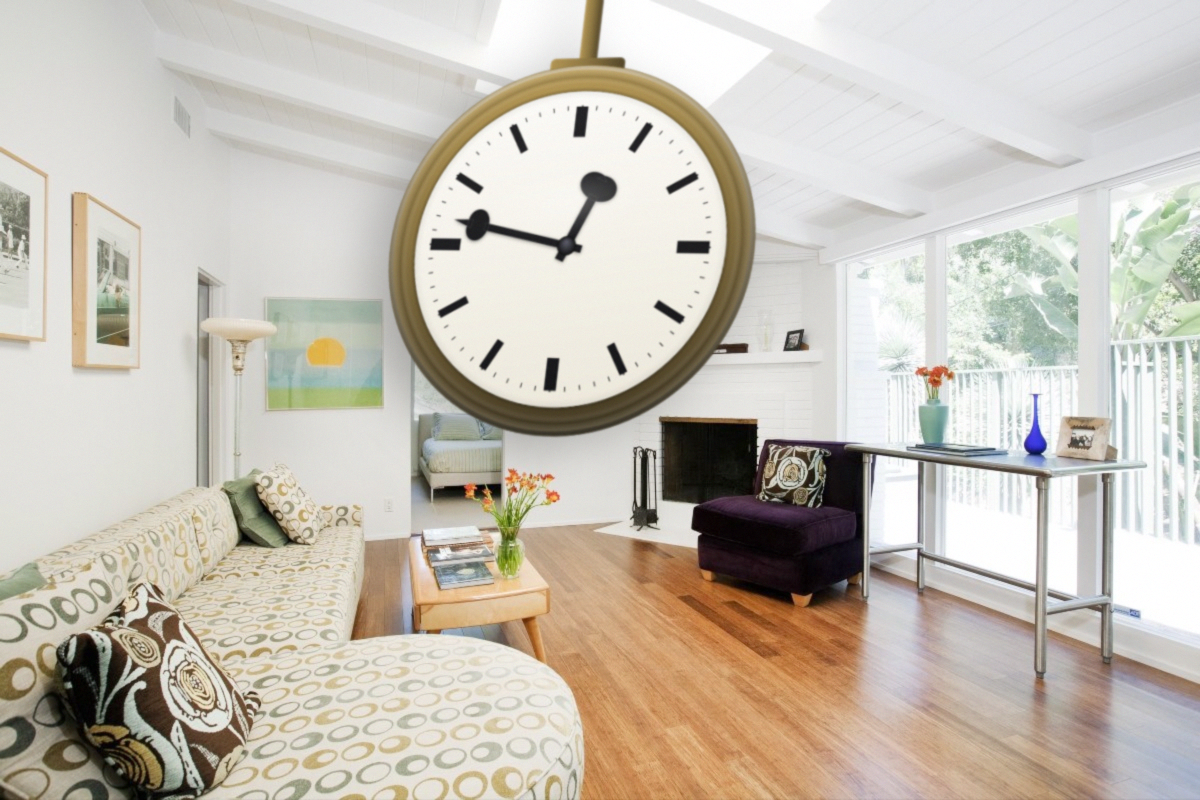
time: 12:47
